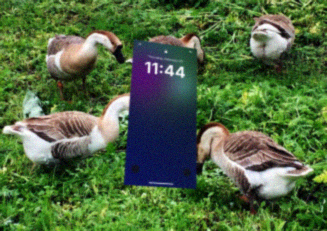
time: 11:44
